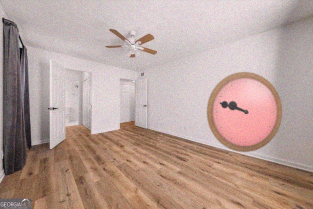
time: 9:48
